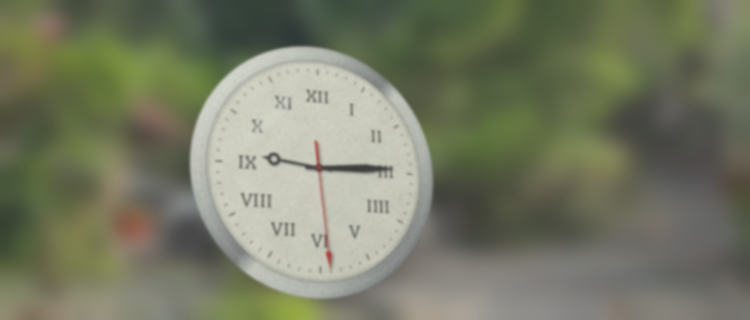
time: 9:14:29
